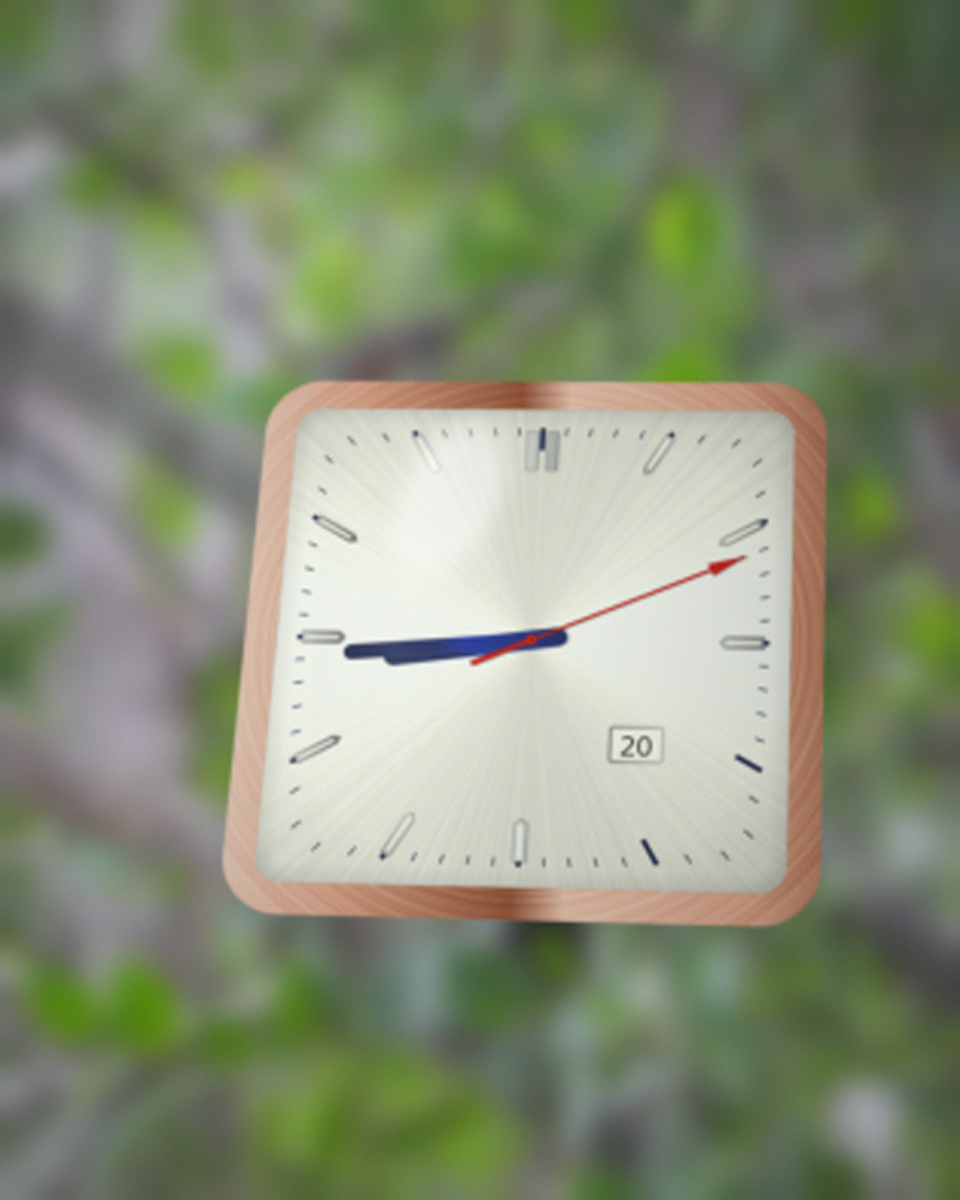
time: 8:44:11
